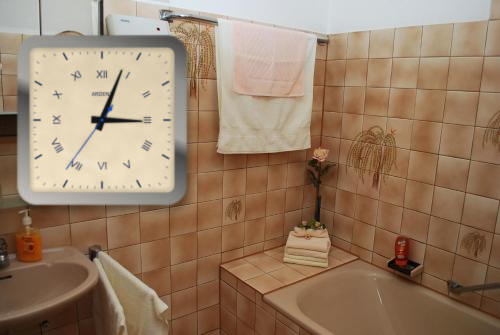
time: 3:03:36
